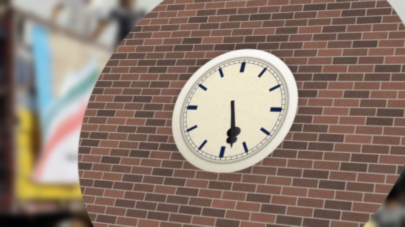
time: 5:28
